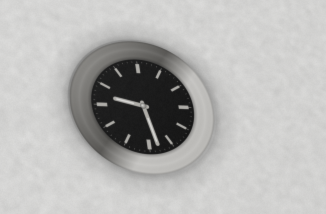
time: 9:28
